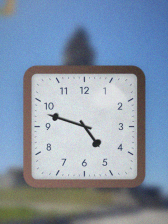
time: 4:48
